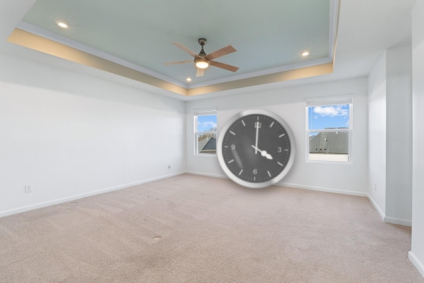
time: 4:00
